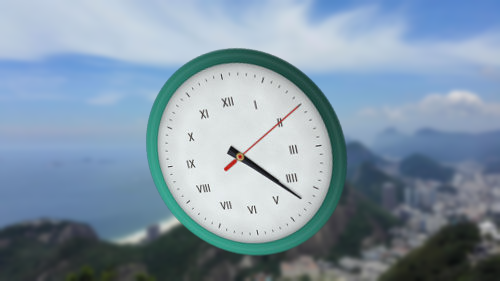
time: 4:22:10
